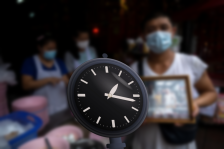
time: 1:17
